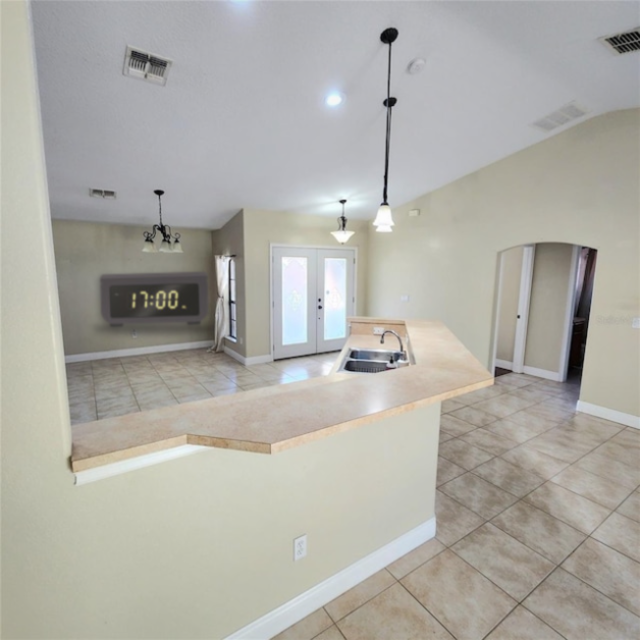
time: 17:00
